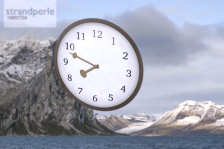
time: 7:48
